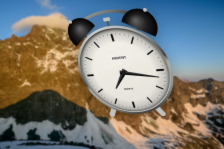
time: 7:17
